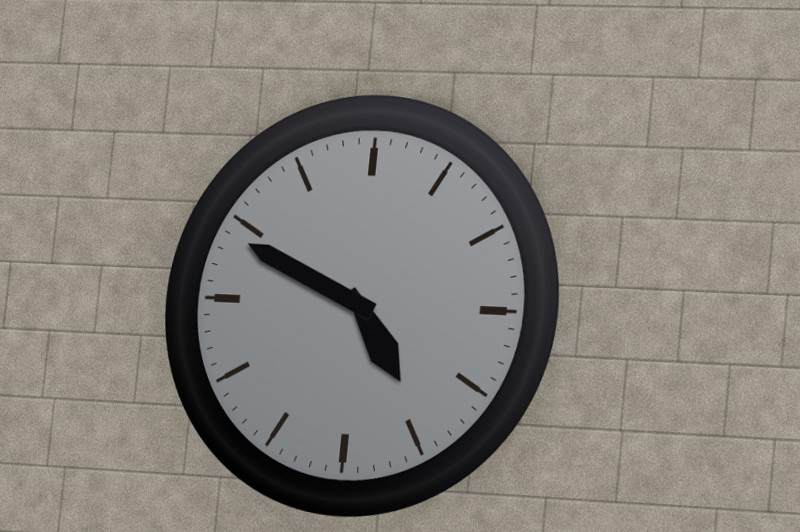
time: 4:49
